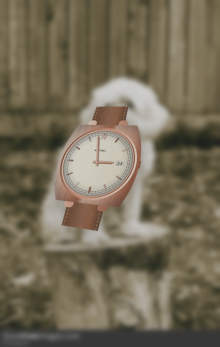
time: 2:58
